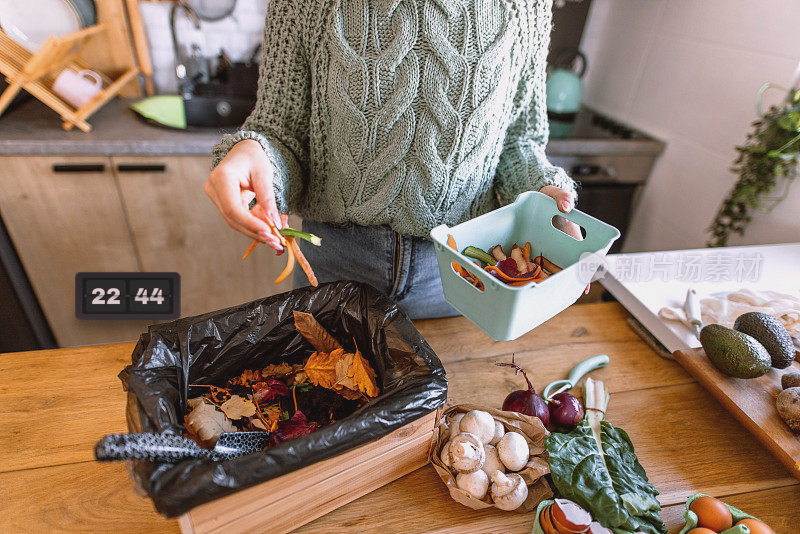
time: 22:44
